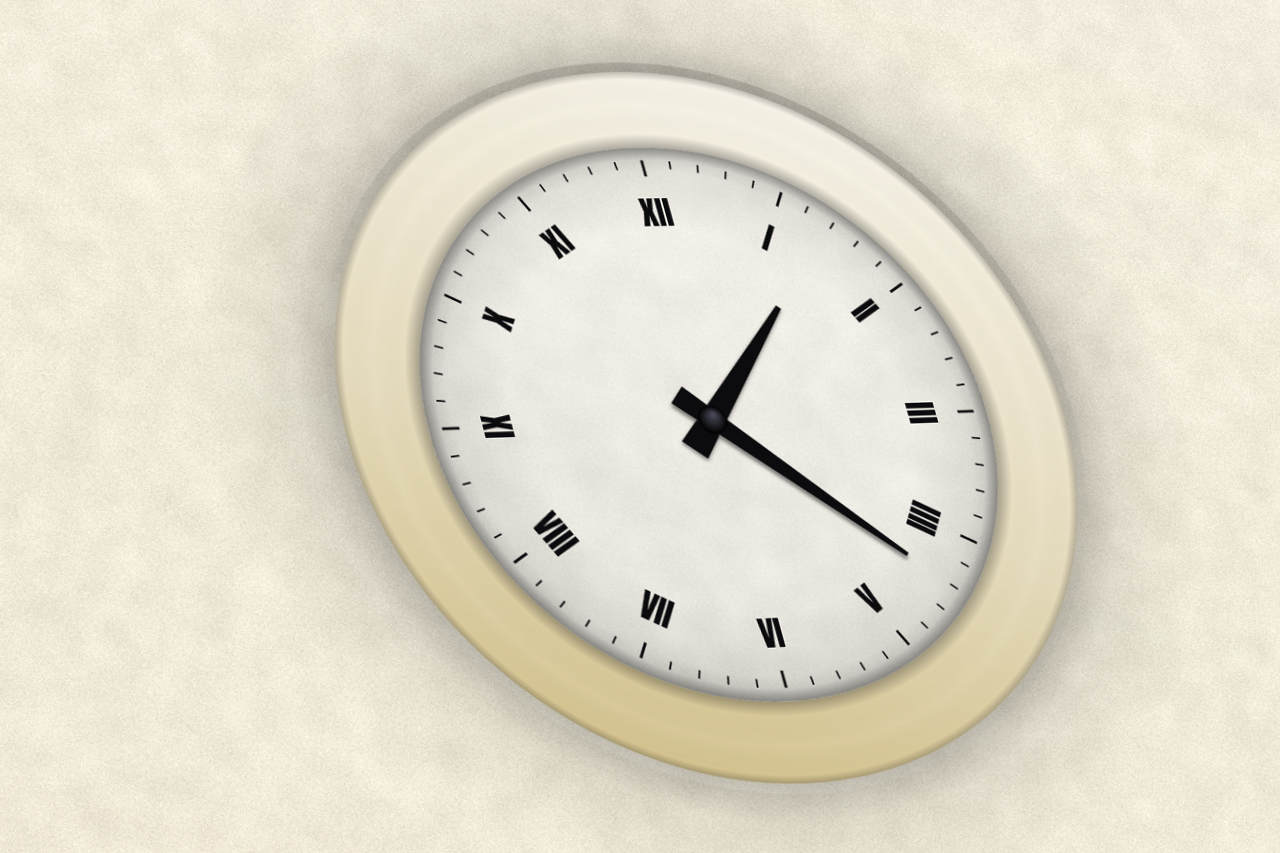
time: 1:22
